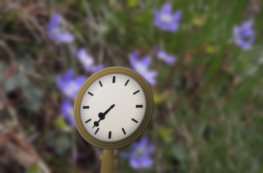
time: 7:37
